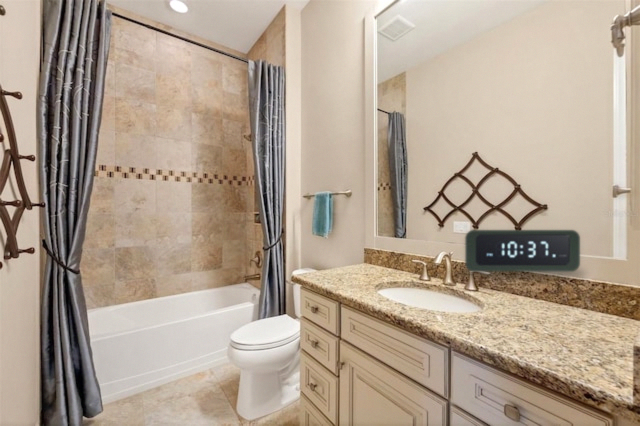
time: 10:37
